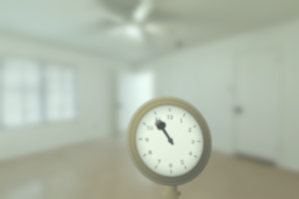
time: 10:54
